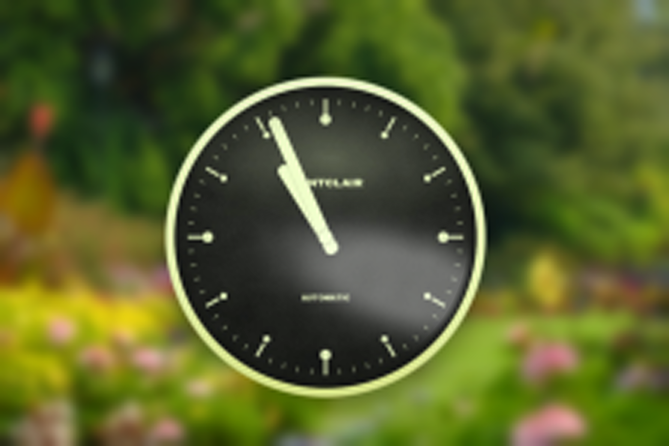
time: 10:56
